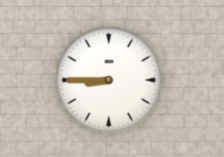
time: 8:45
